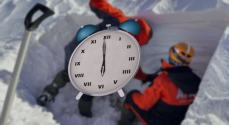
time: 5:59
